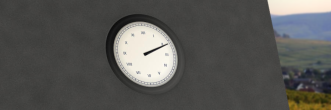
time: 2:11
